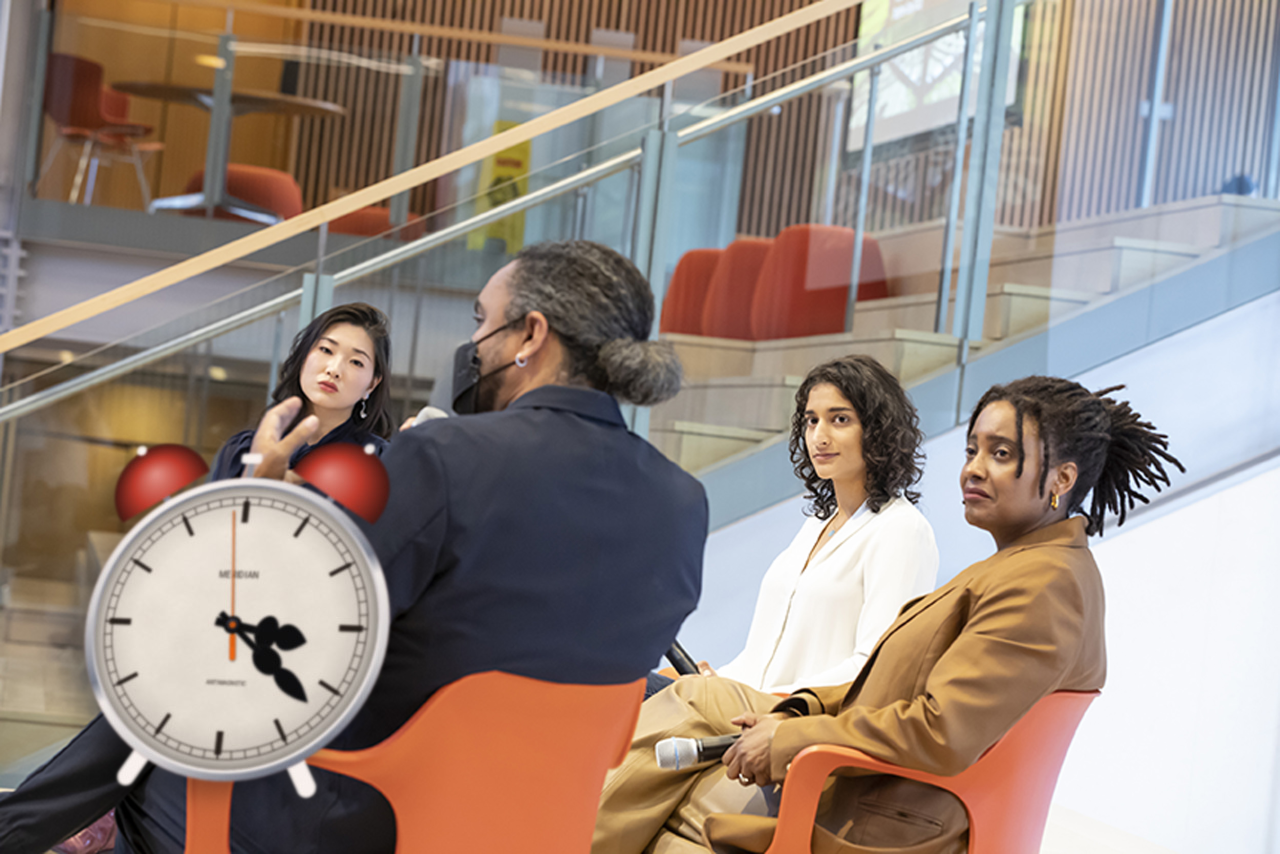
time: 3:21:59
